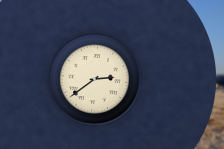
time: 2:38
